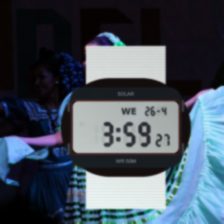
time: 3:59:27
